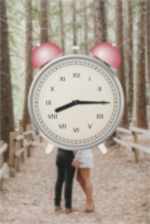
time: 8:15
